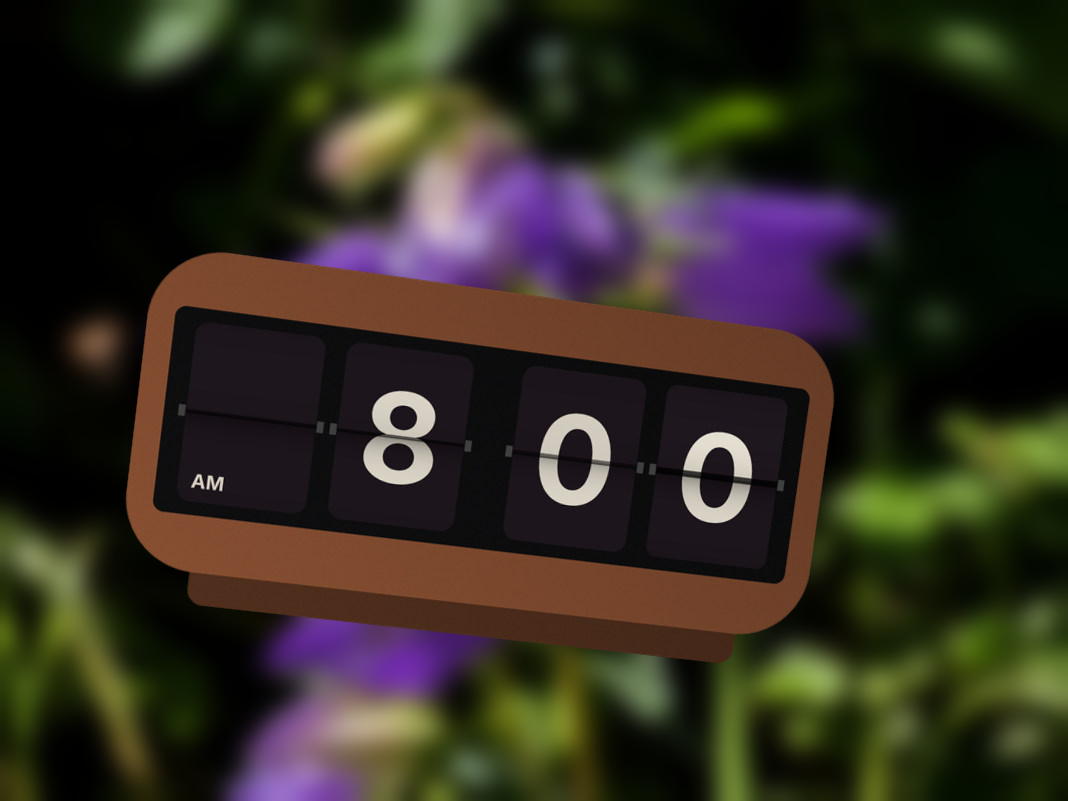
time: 8:00
